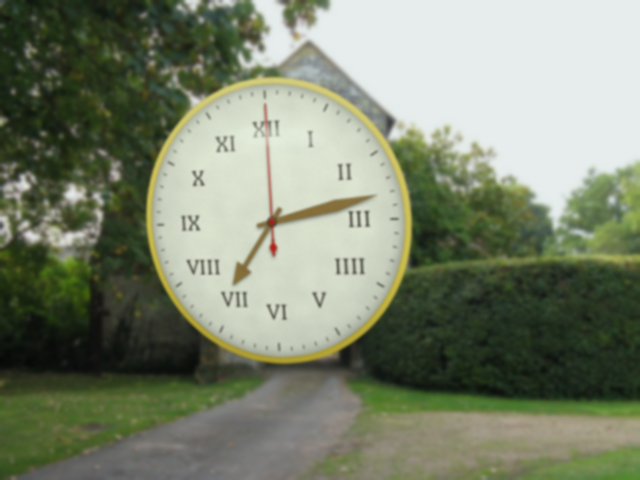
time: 7:13:00
